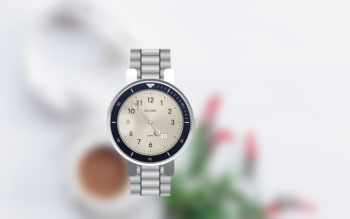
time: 4:53
